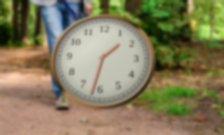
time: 1:32
